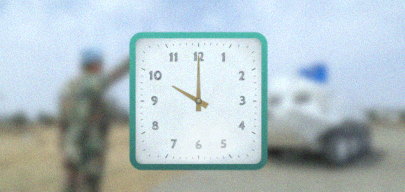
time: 10:00
